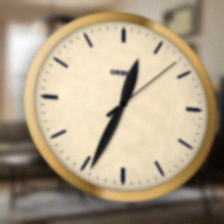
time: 12:34:08
